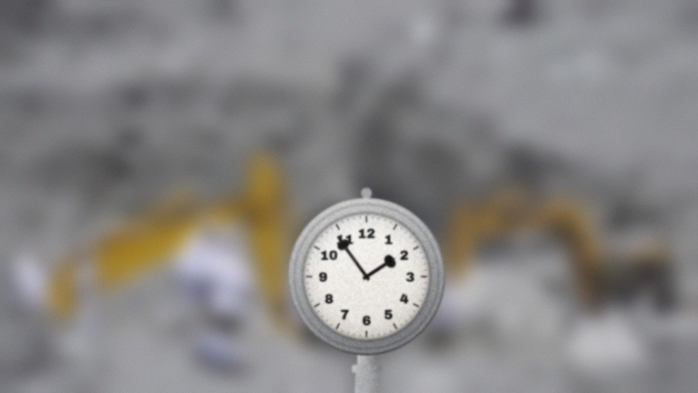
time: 1:54
